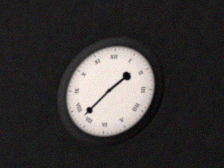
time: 1:37
